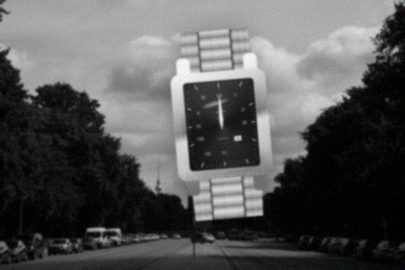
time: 12:00
